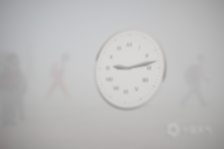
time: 9:13
